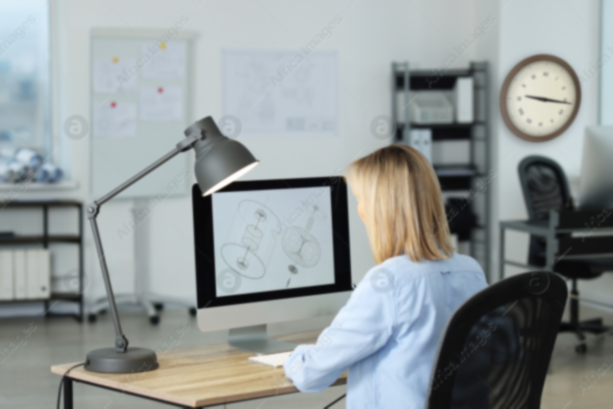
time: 9:16
